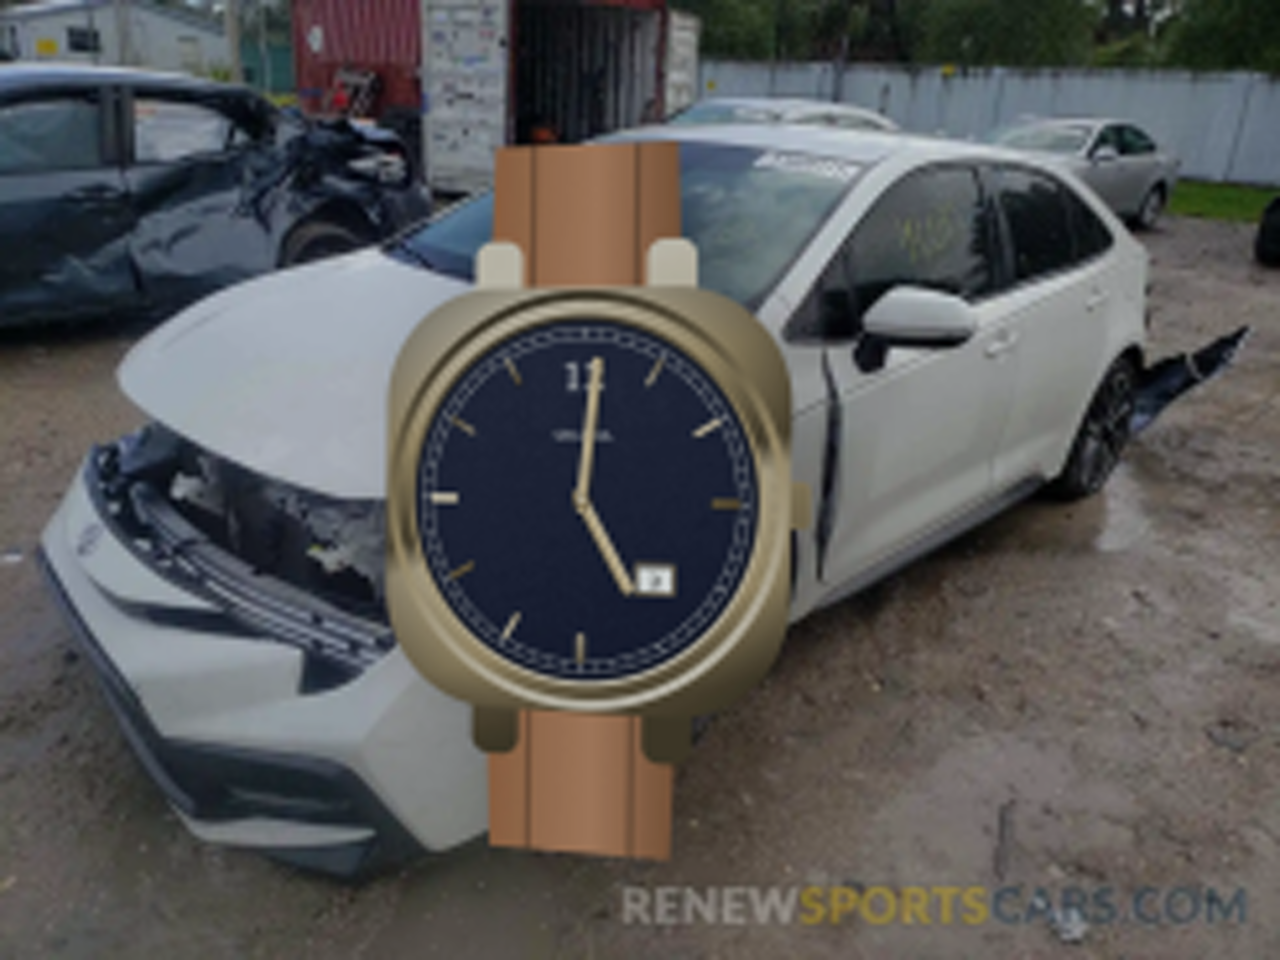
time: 5:01
